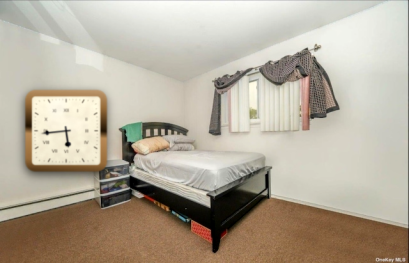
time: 5:44
